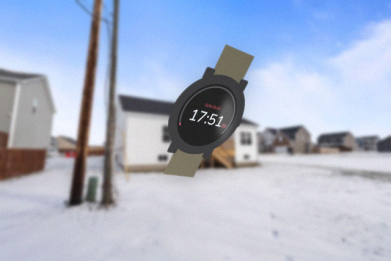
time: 17:51
